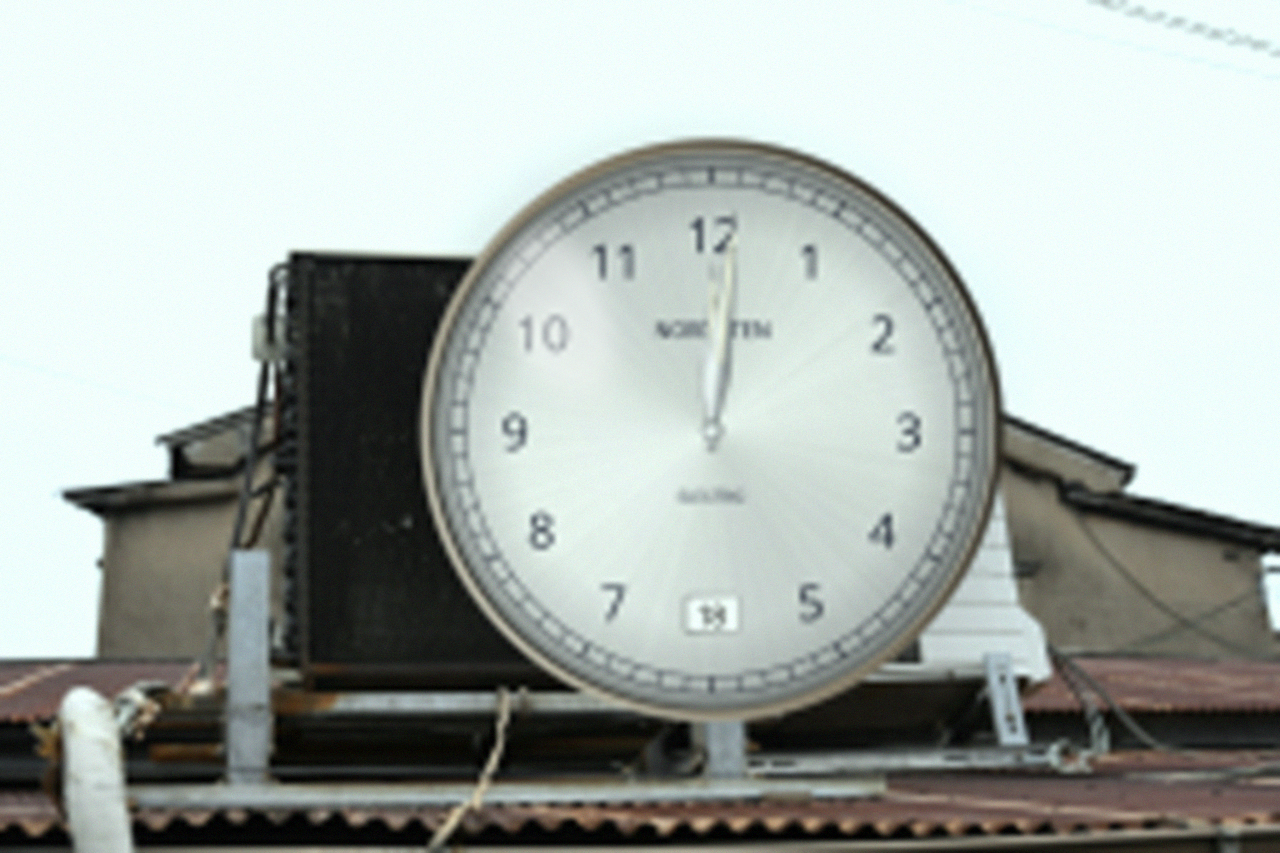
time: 12:01
